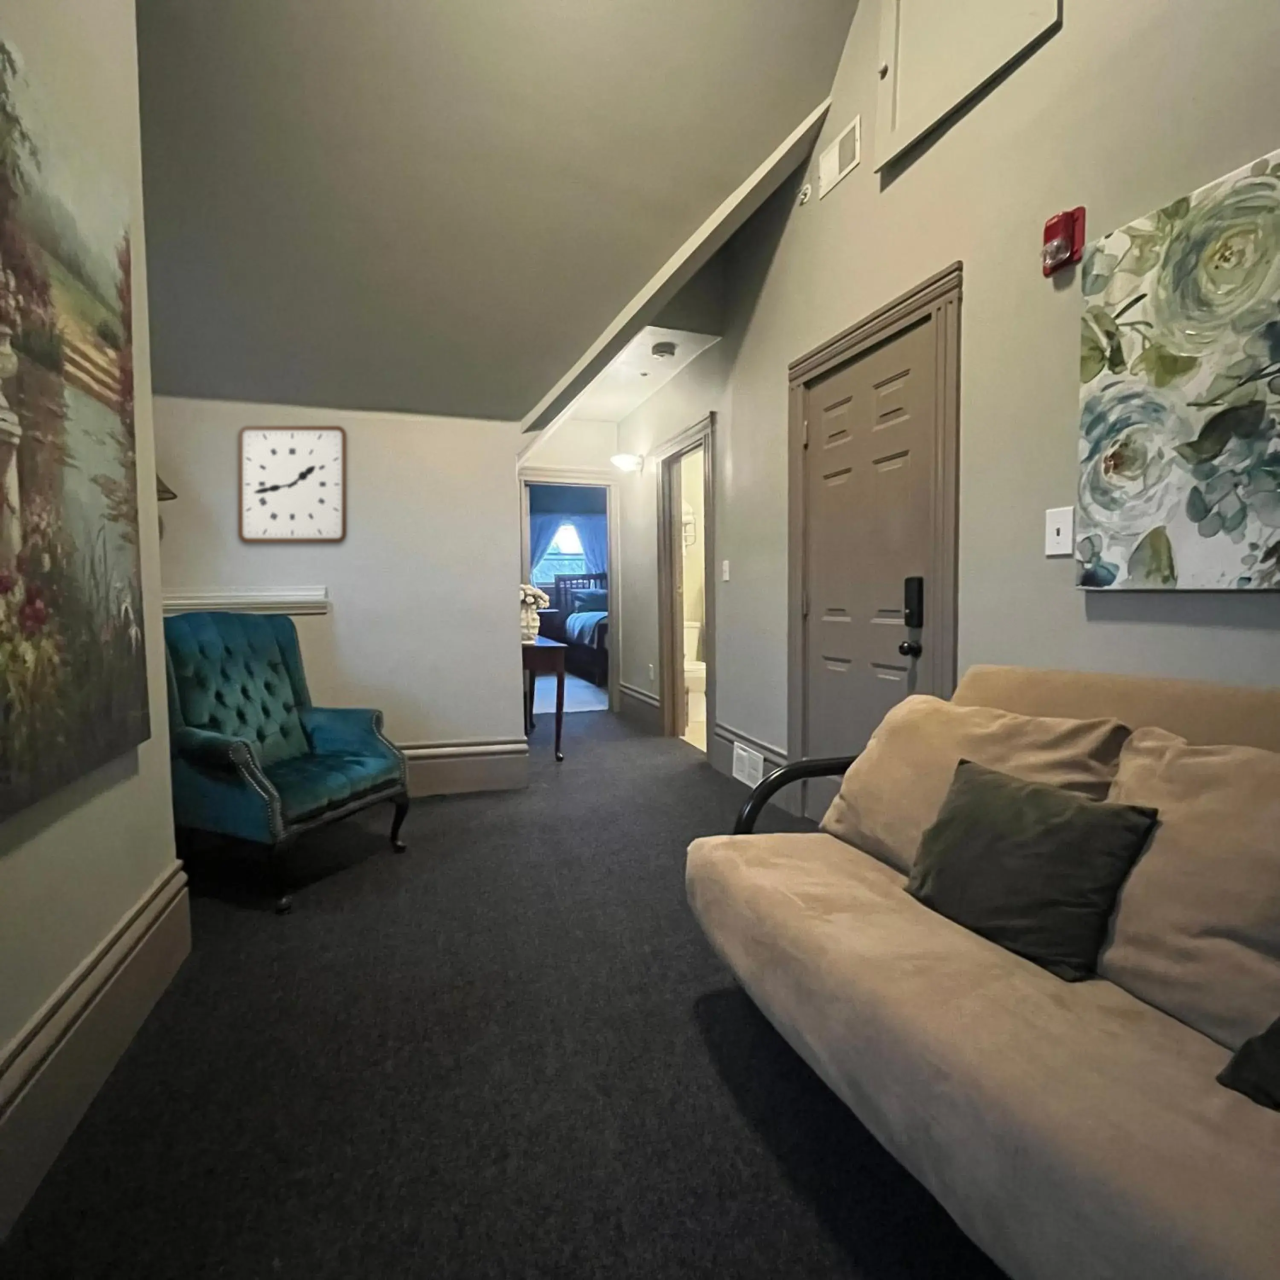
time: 1:43
